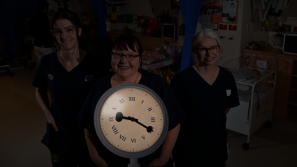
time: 9:20
